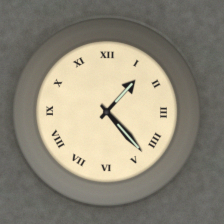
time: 1:23
